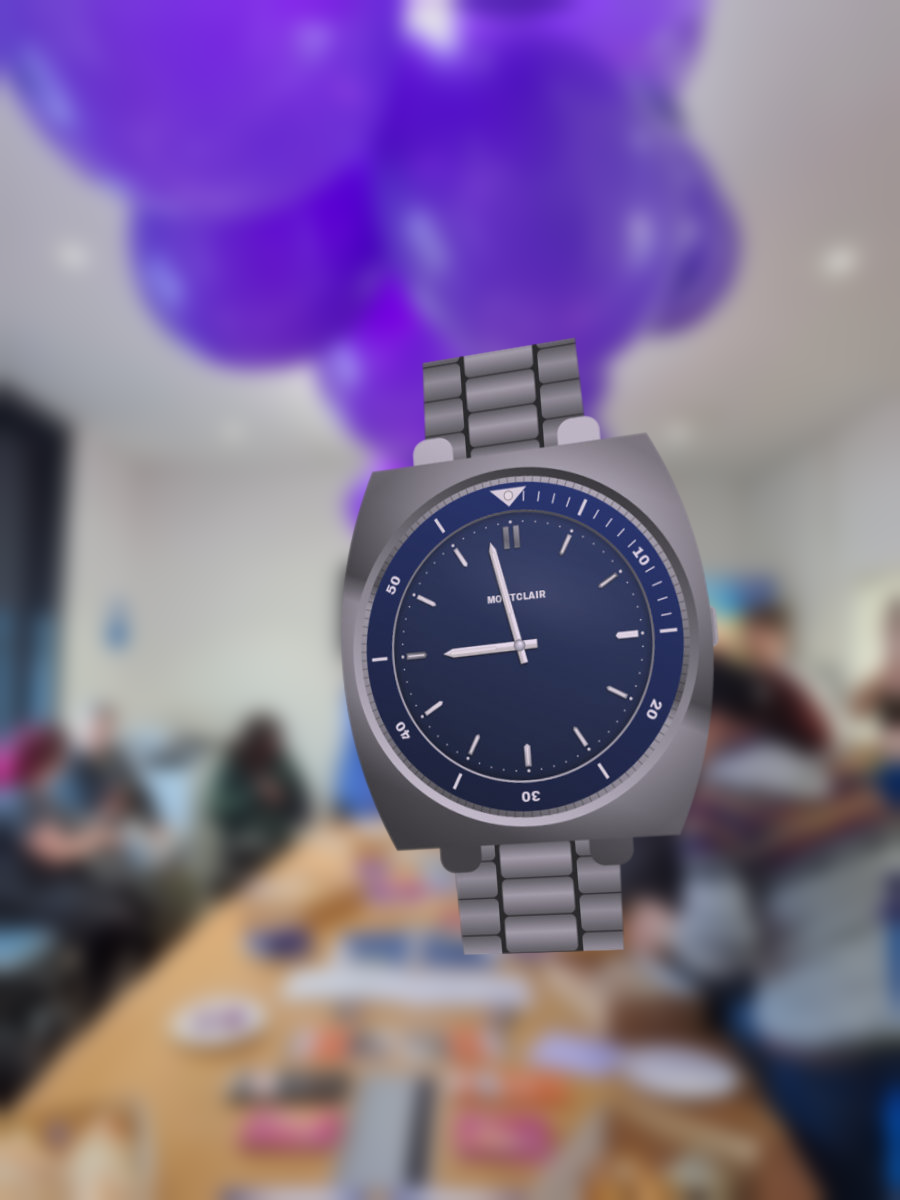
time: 8:58
